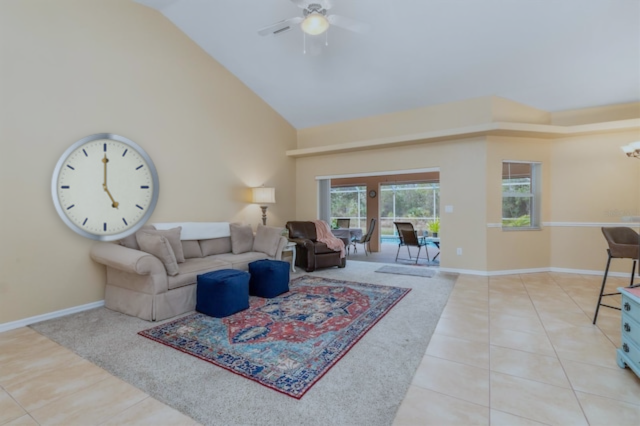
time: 5:00
